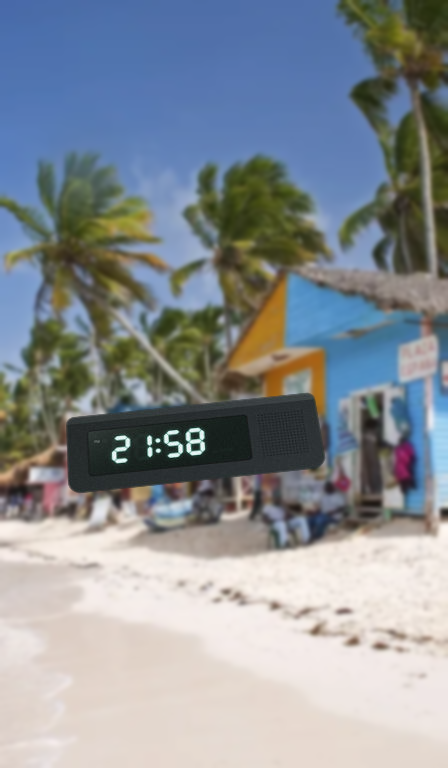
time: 21:58
